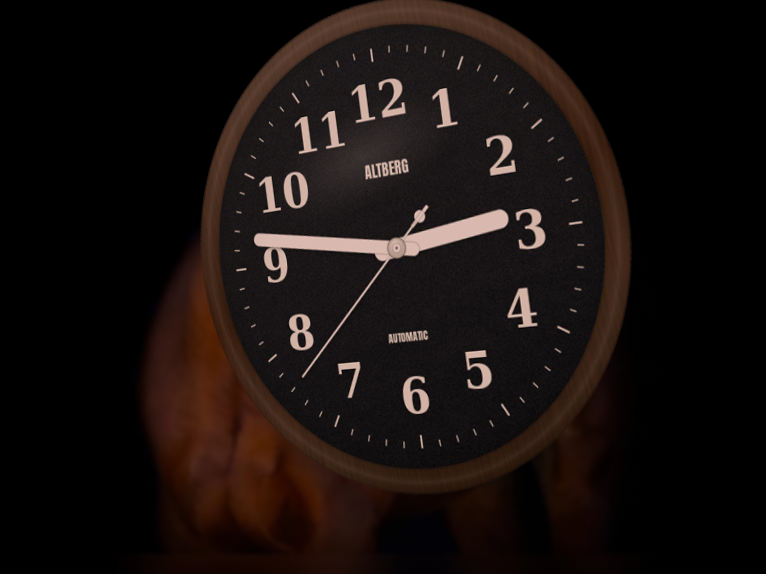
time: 2:46:38
